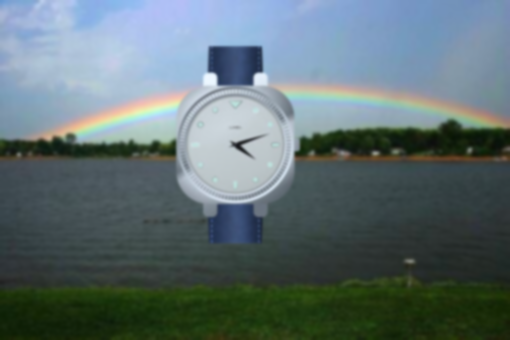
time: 4:12
